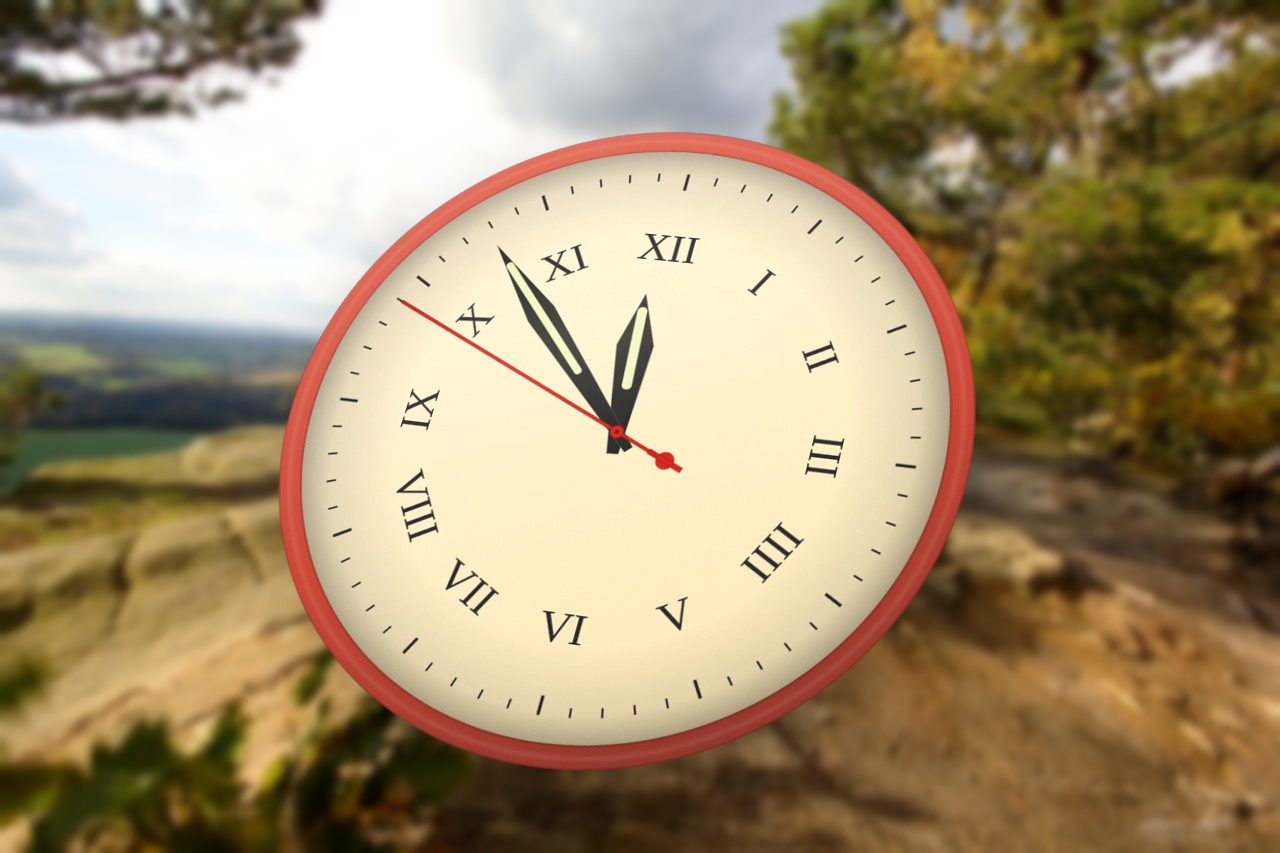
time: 11:52:49
